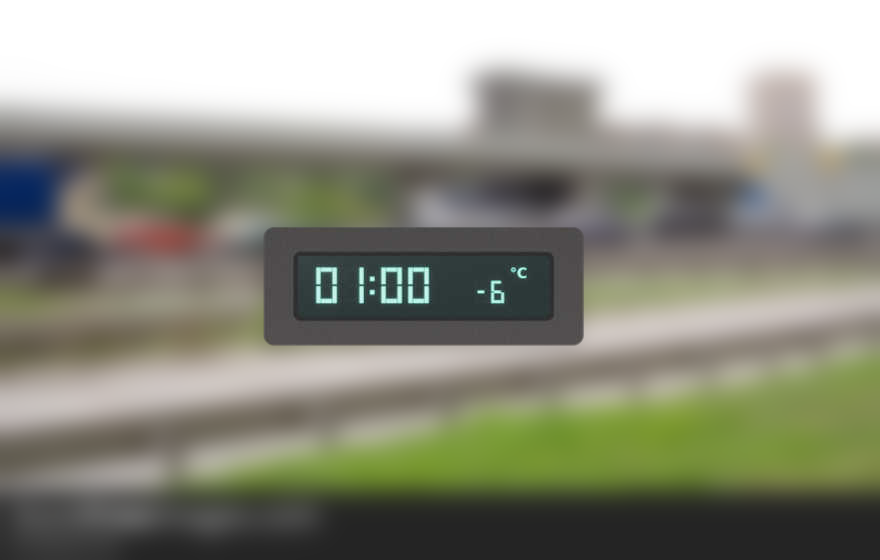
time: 1:00
